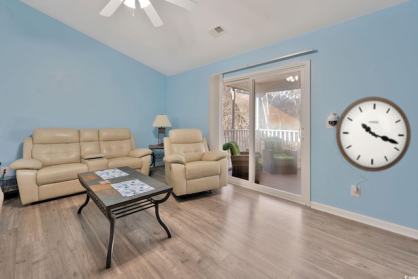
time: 10:18
